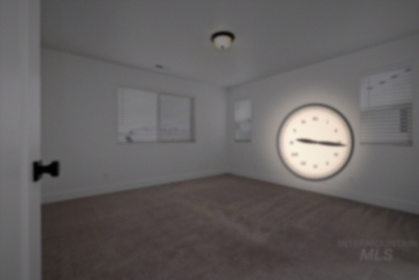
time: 9:16
